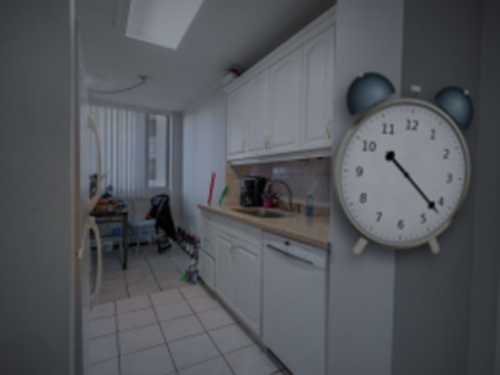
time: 10:22
